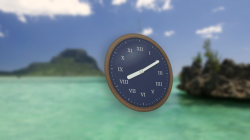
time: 8:10
